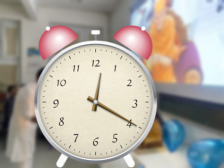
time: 12:20
